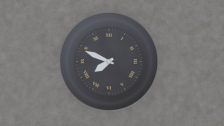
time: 7:49
